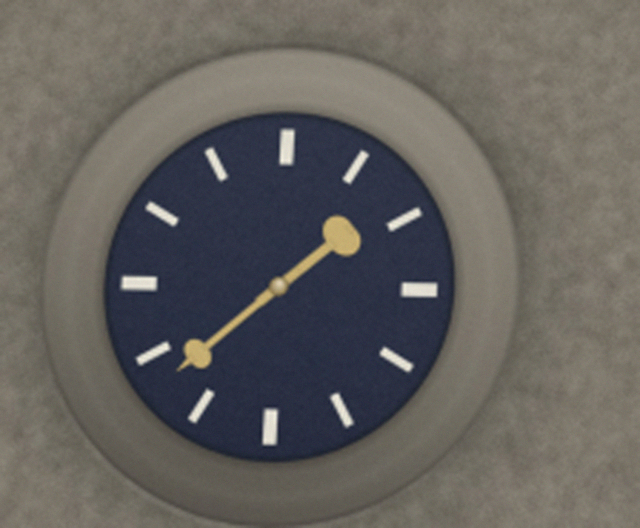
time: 1:38
